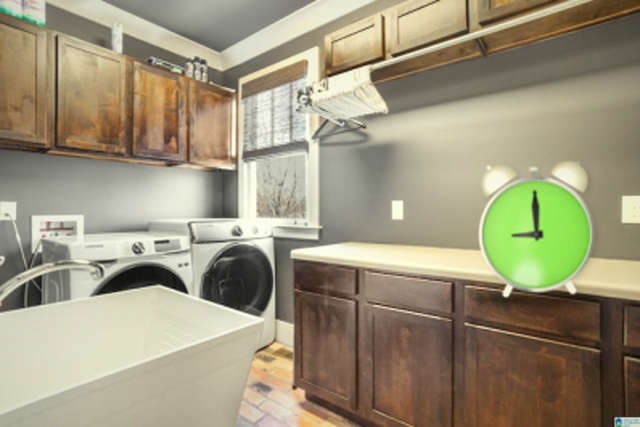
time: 9:00
